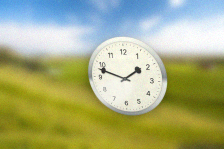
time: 1:48
